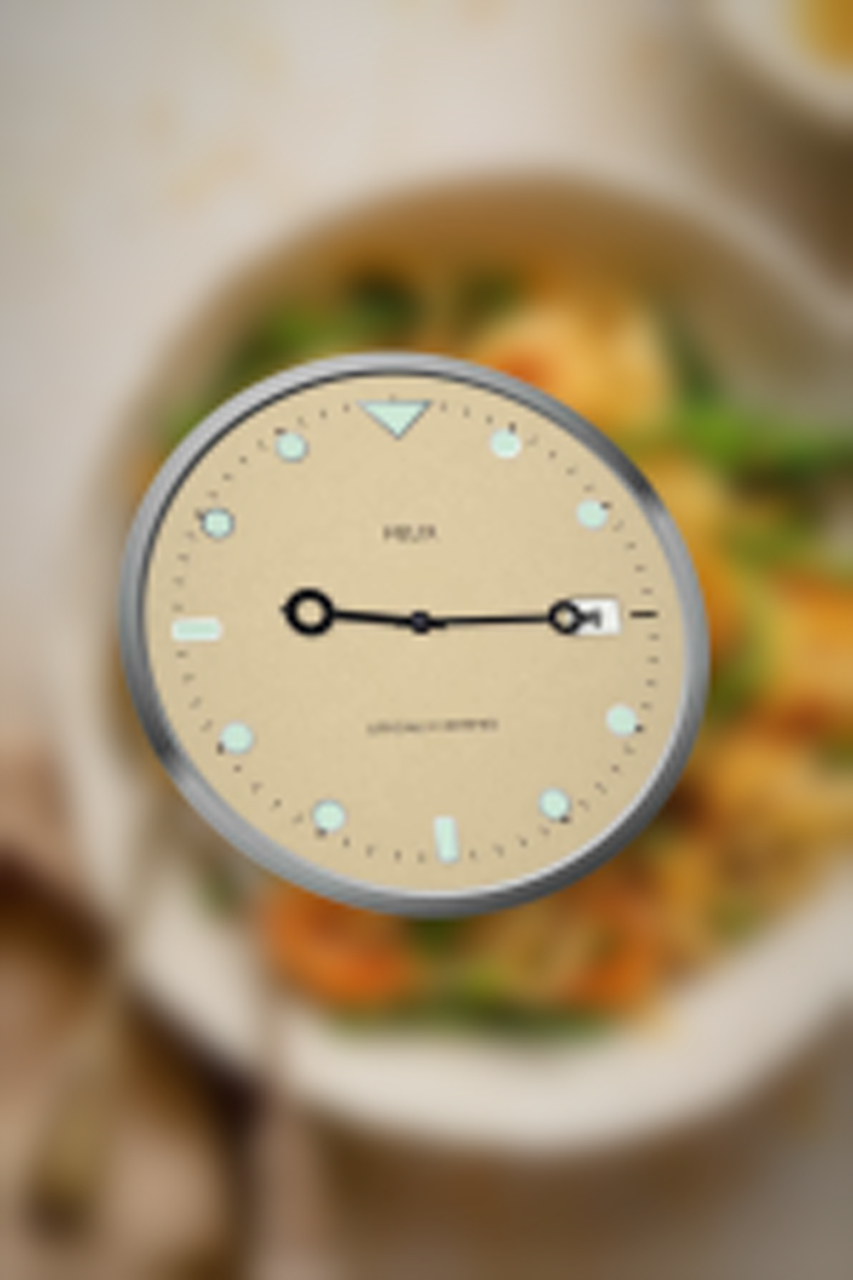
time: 9:15
